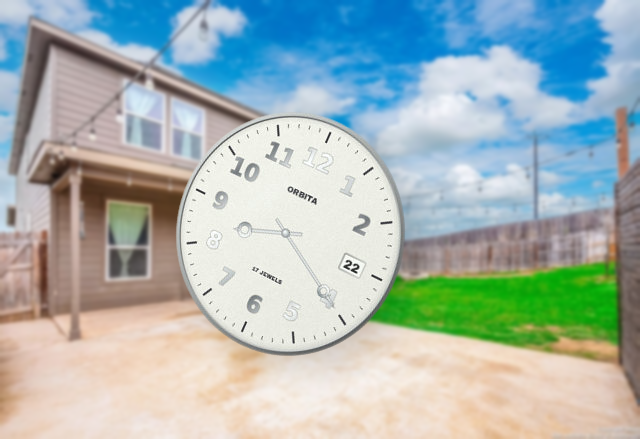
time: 8:20
